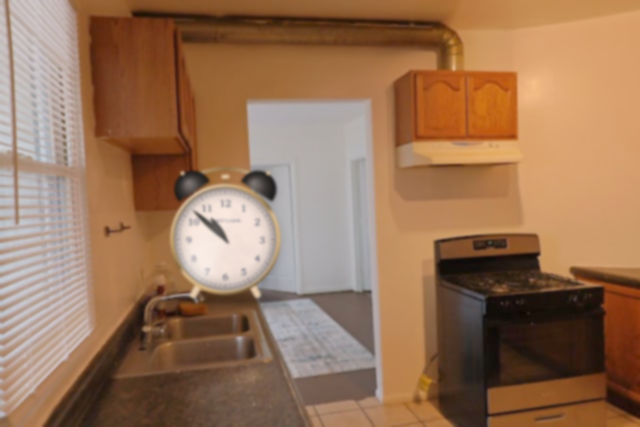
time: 10:52
